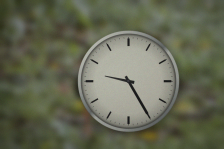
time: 9:25
